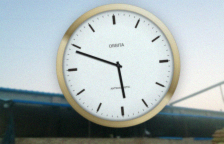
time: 5:49
